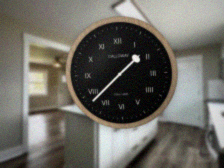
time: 1:38
